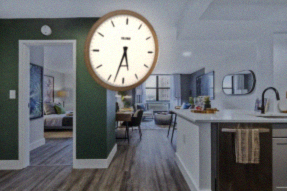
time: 5:33
